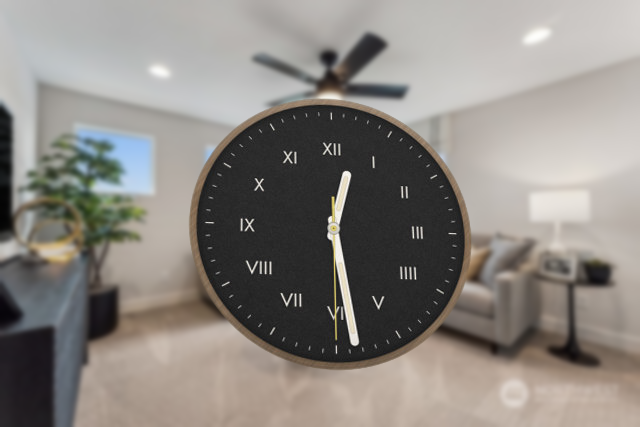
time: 12:28:30
